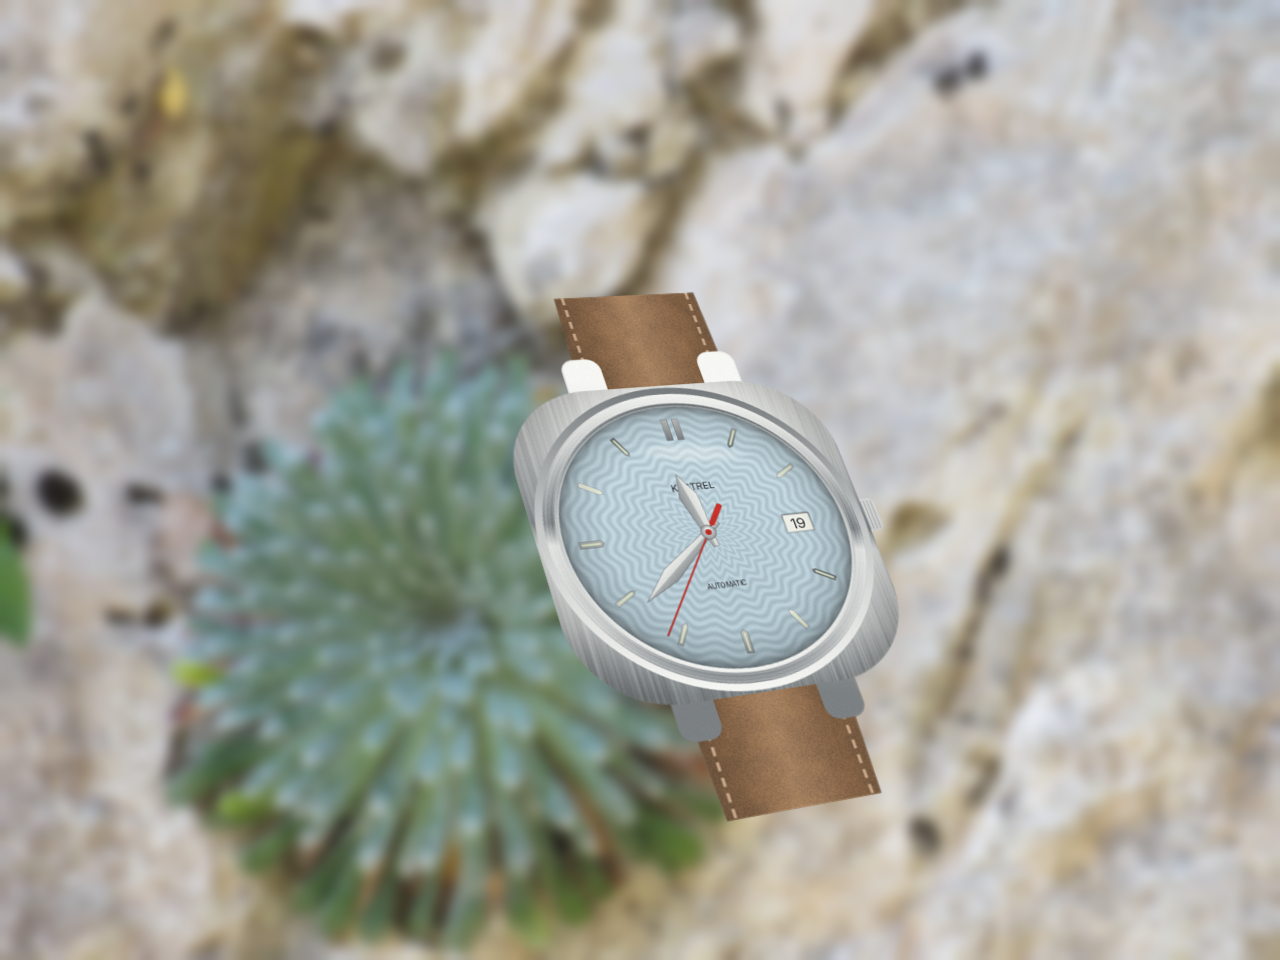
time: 11:38:36
